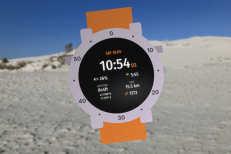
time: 10:54
